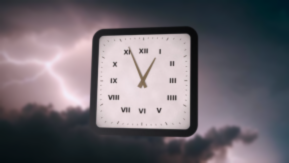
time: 12:56
